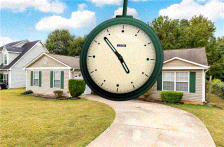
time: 4:53
